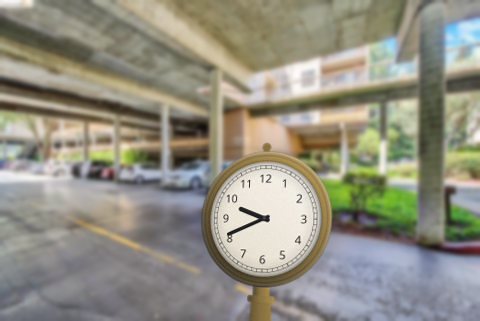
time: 9:41
